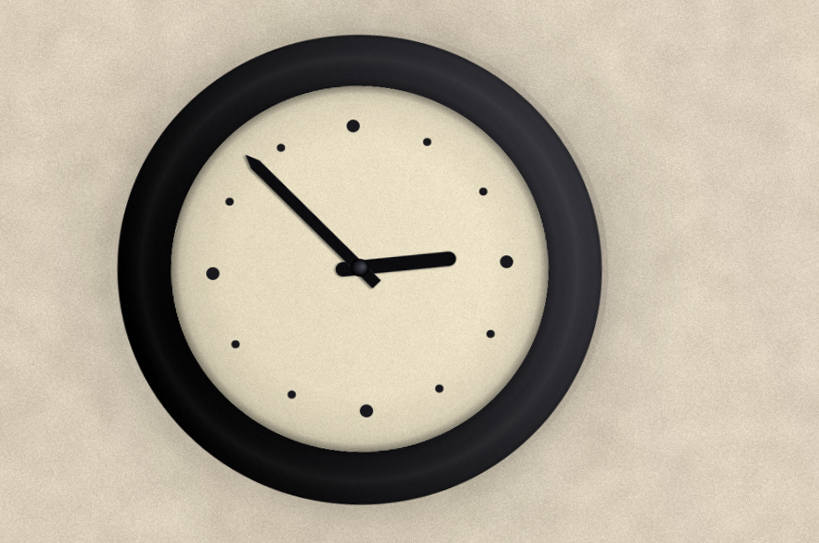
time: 2:53
